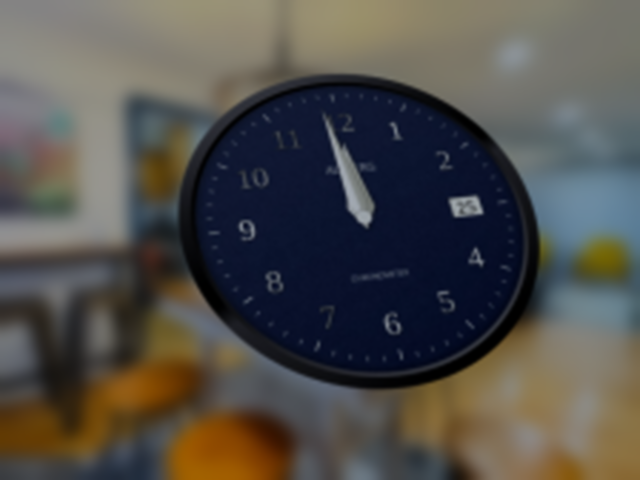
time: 11:59
